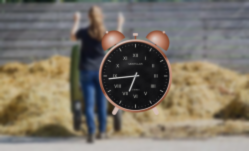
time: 6:44
